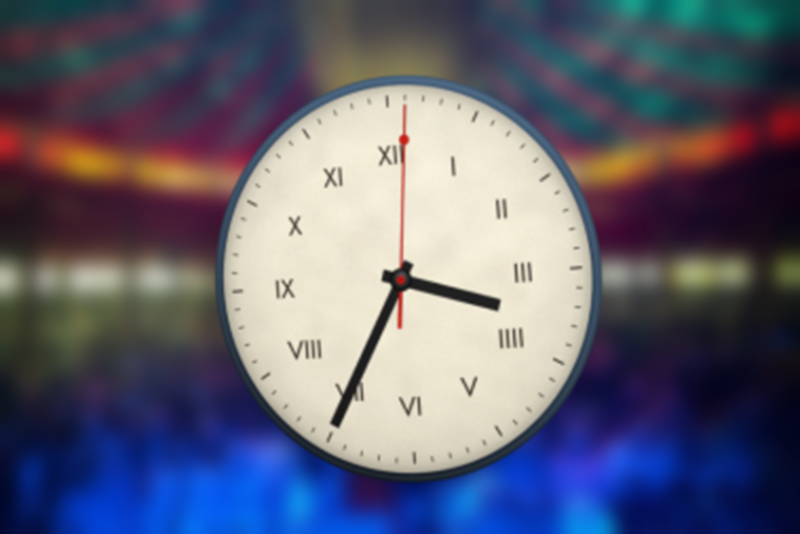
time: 3:35:01
